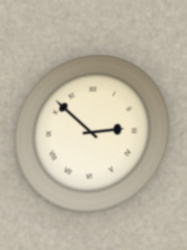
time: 2:52
